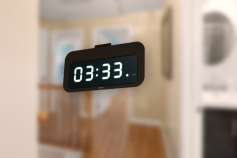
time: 3:33
